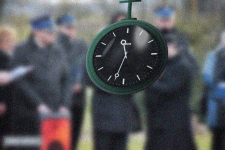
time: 11:33
